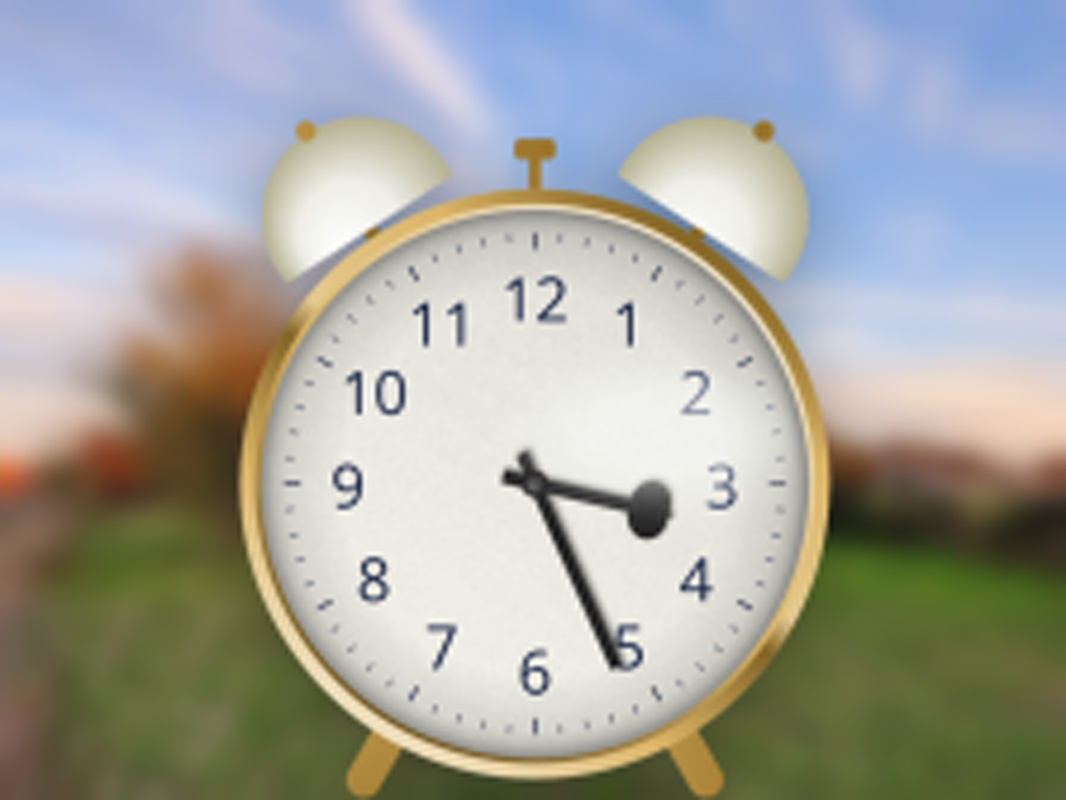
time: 3:26
